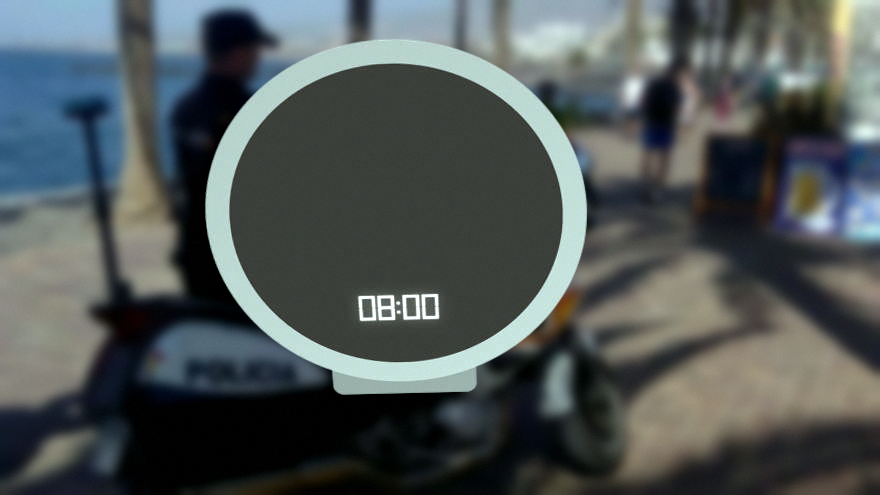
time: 8:00
